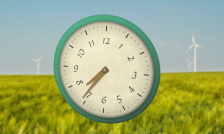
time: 7:36
